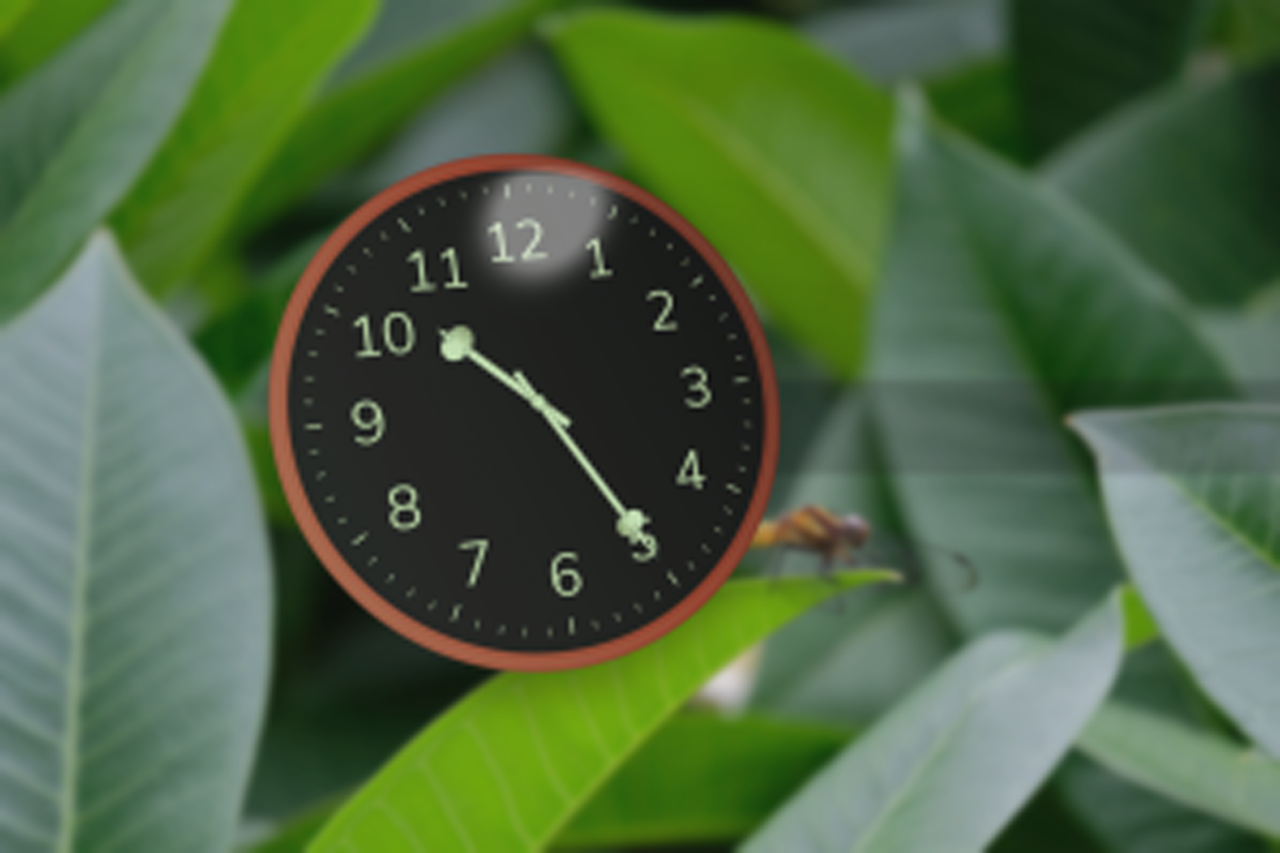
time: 10:25
